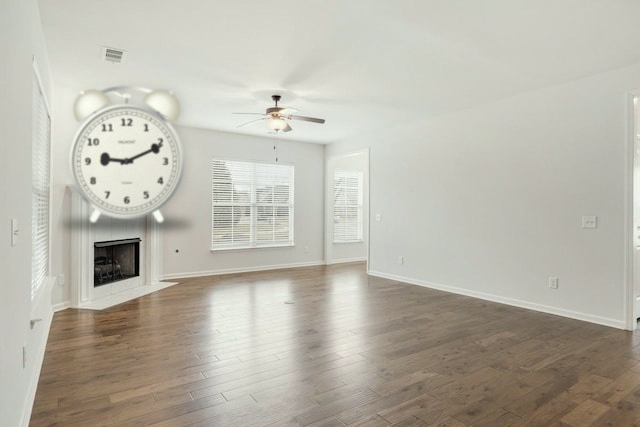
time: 9:11
